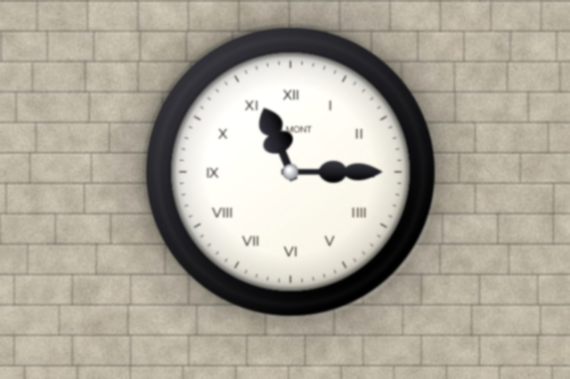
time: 11:15
